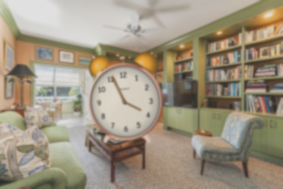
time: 3:56
